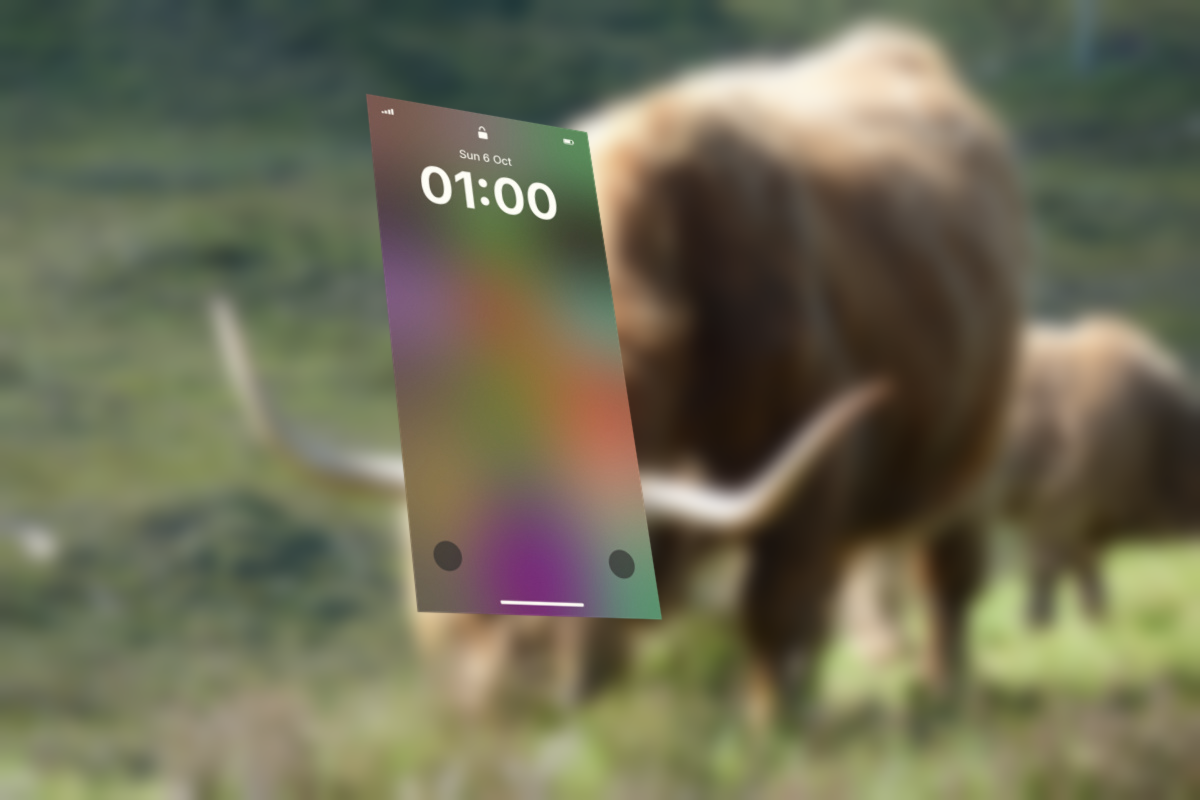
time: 1:00
